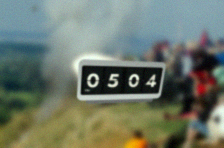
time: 5:04
